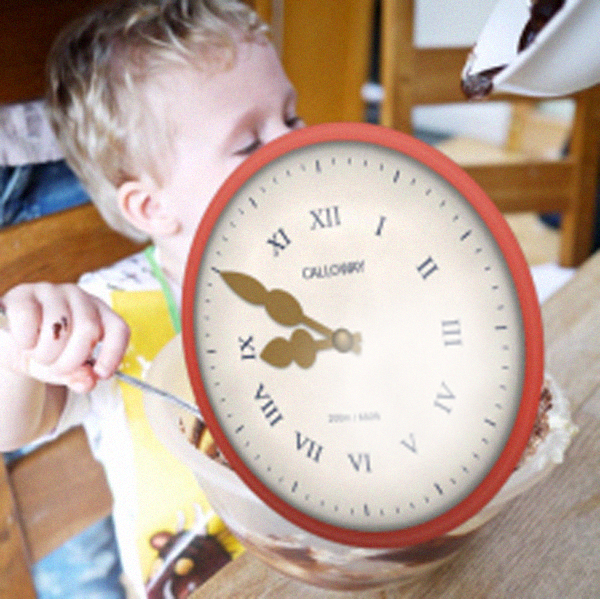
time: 8:50
